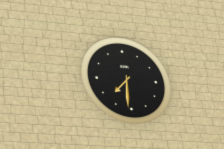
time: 7:31
